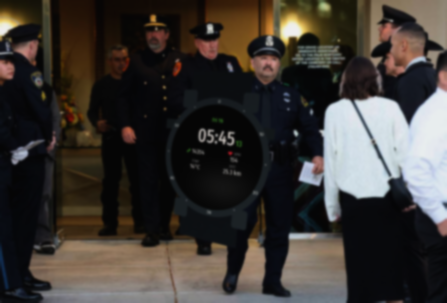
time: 5:45
